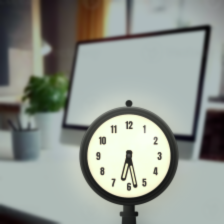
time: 6:28
